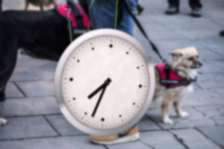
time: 7:33
